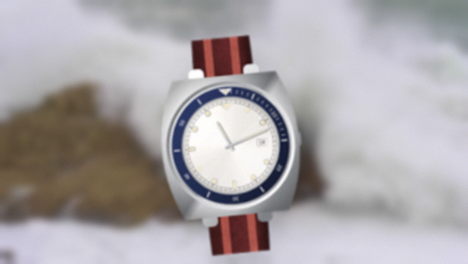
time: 11:12
